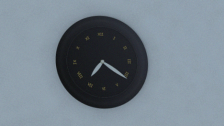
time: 7:21
